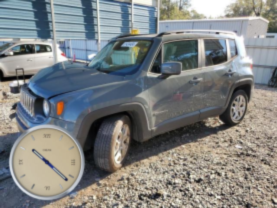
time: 10:22
